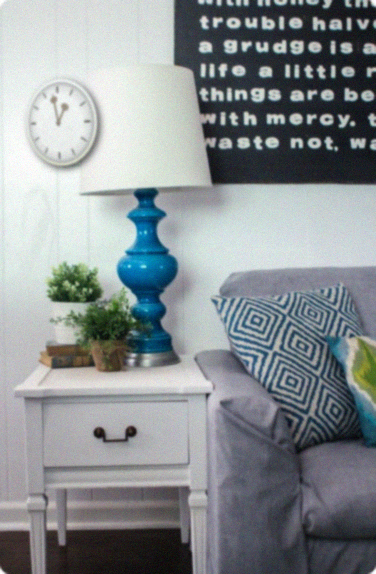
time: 12:58
